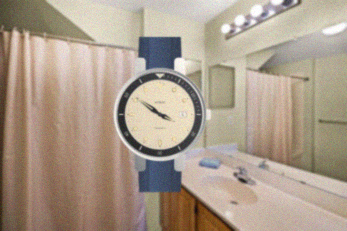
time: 3:51
